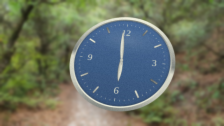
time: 5:59
